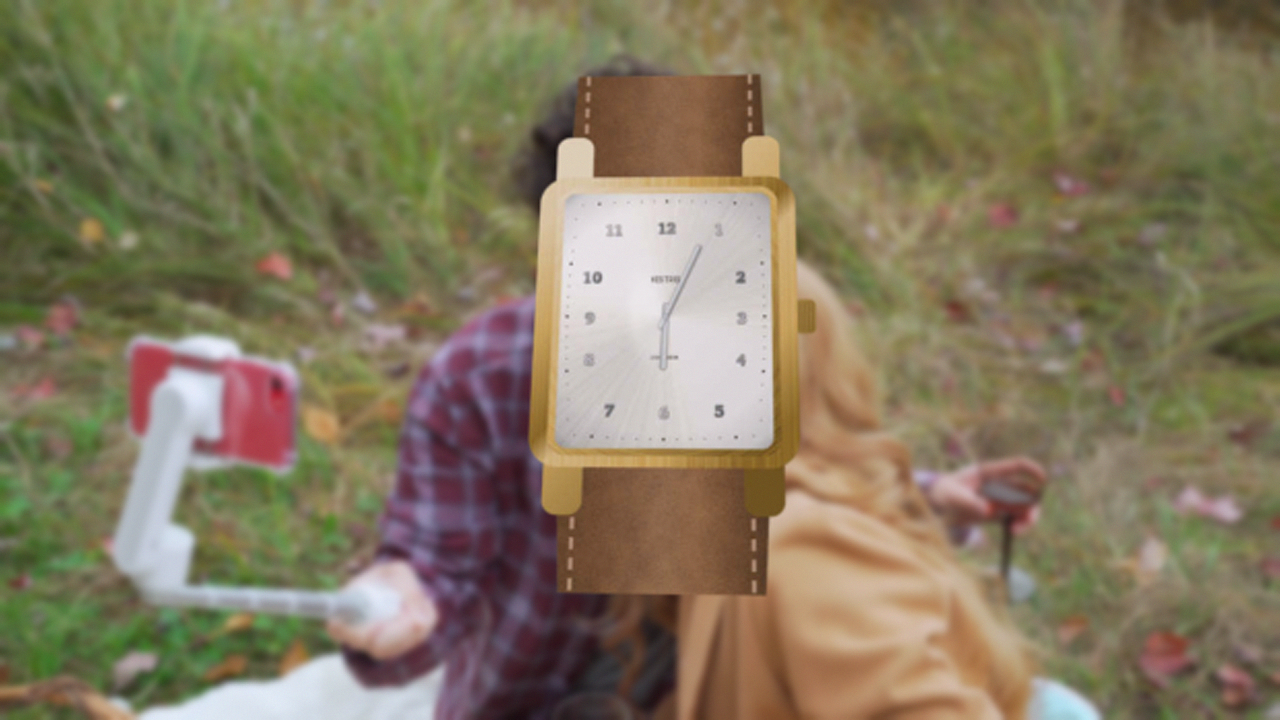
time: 6:04
